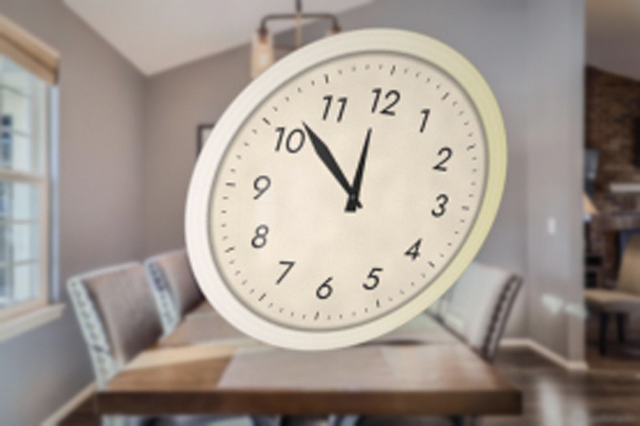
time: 11:52
